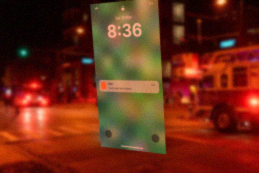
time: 8:36
